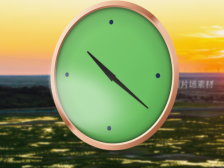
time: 10:21
